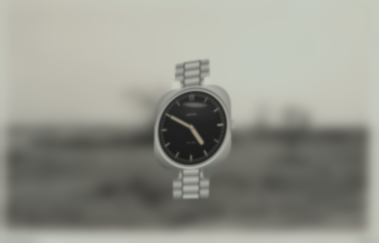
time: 4:50
